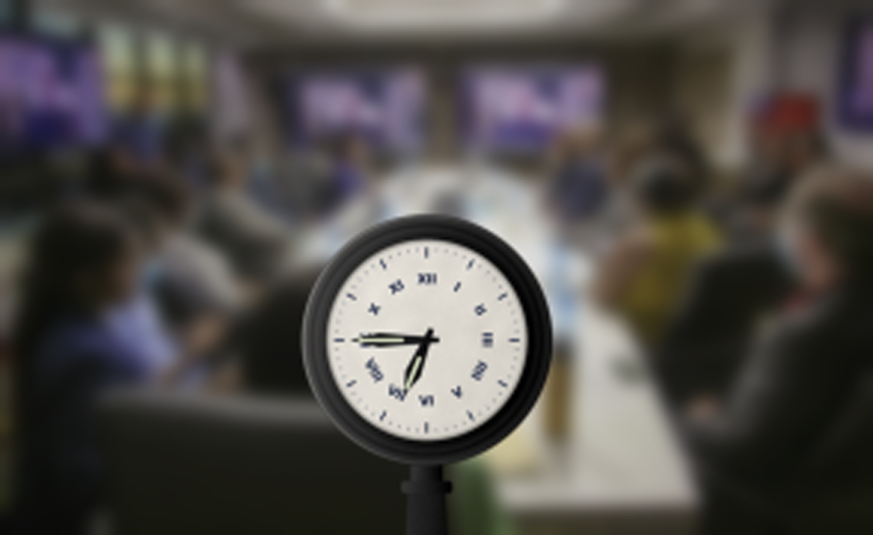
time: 6:45
